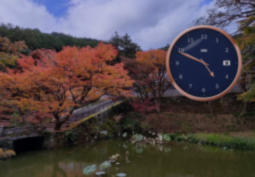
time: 4:49
